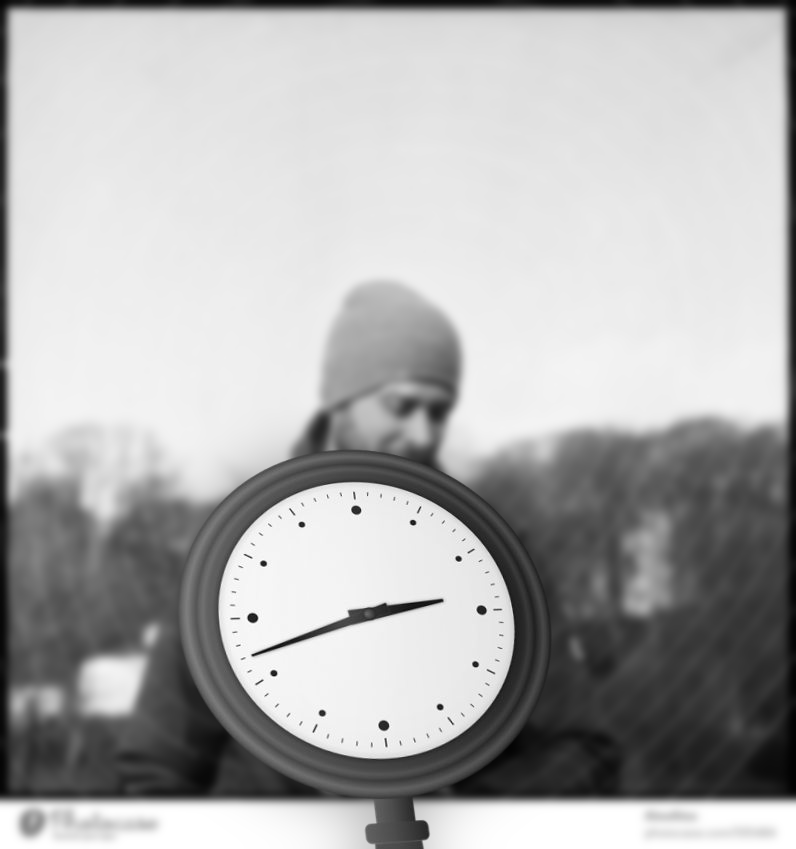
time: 2:42
